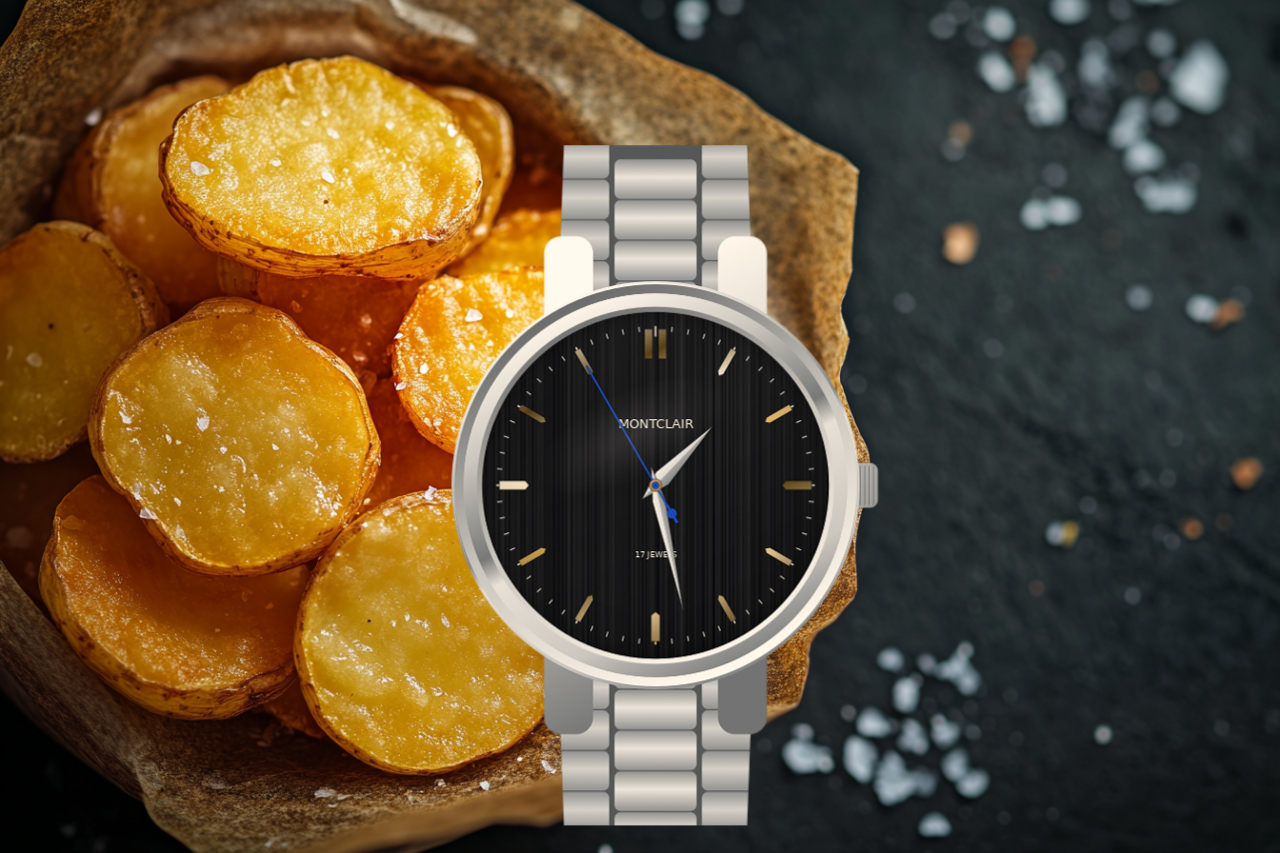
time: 1:27:55
